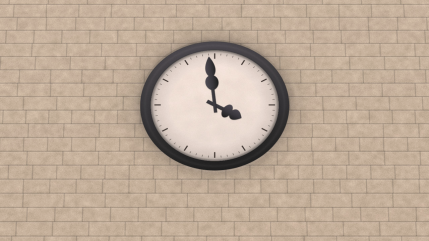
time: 3:59
